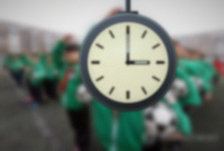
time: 3:00
